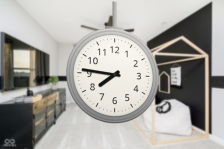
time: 7:46
